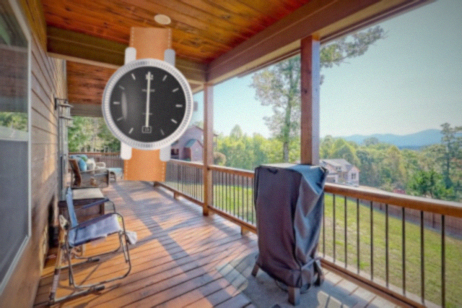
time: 6:00
